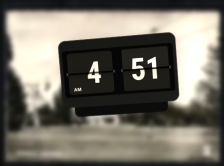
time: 4:51
